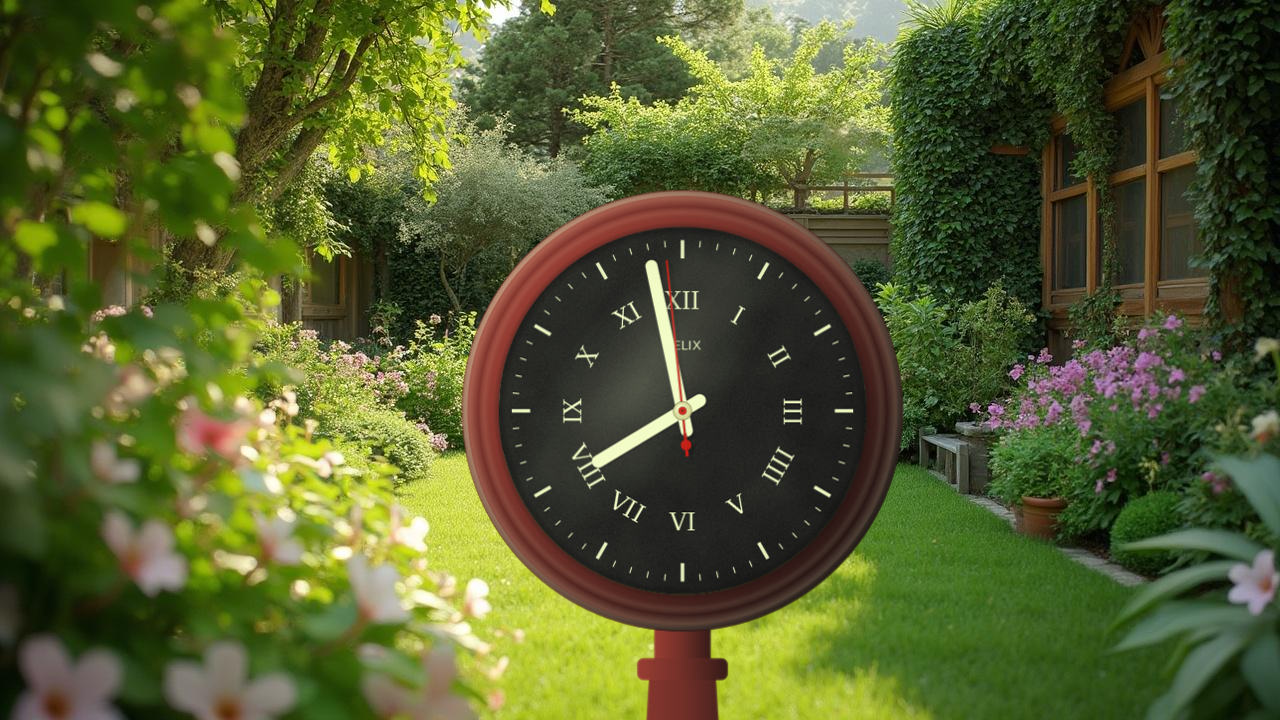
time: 7:57:59
